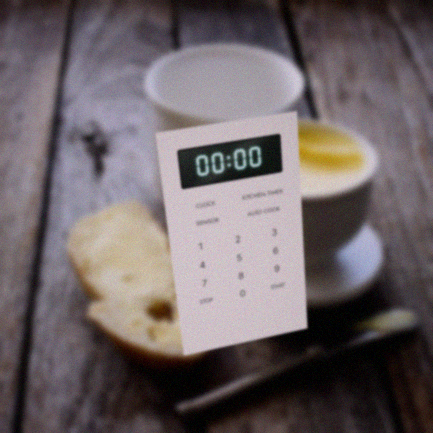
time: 0:00
